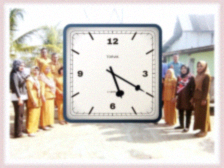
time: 5:20
